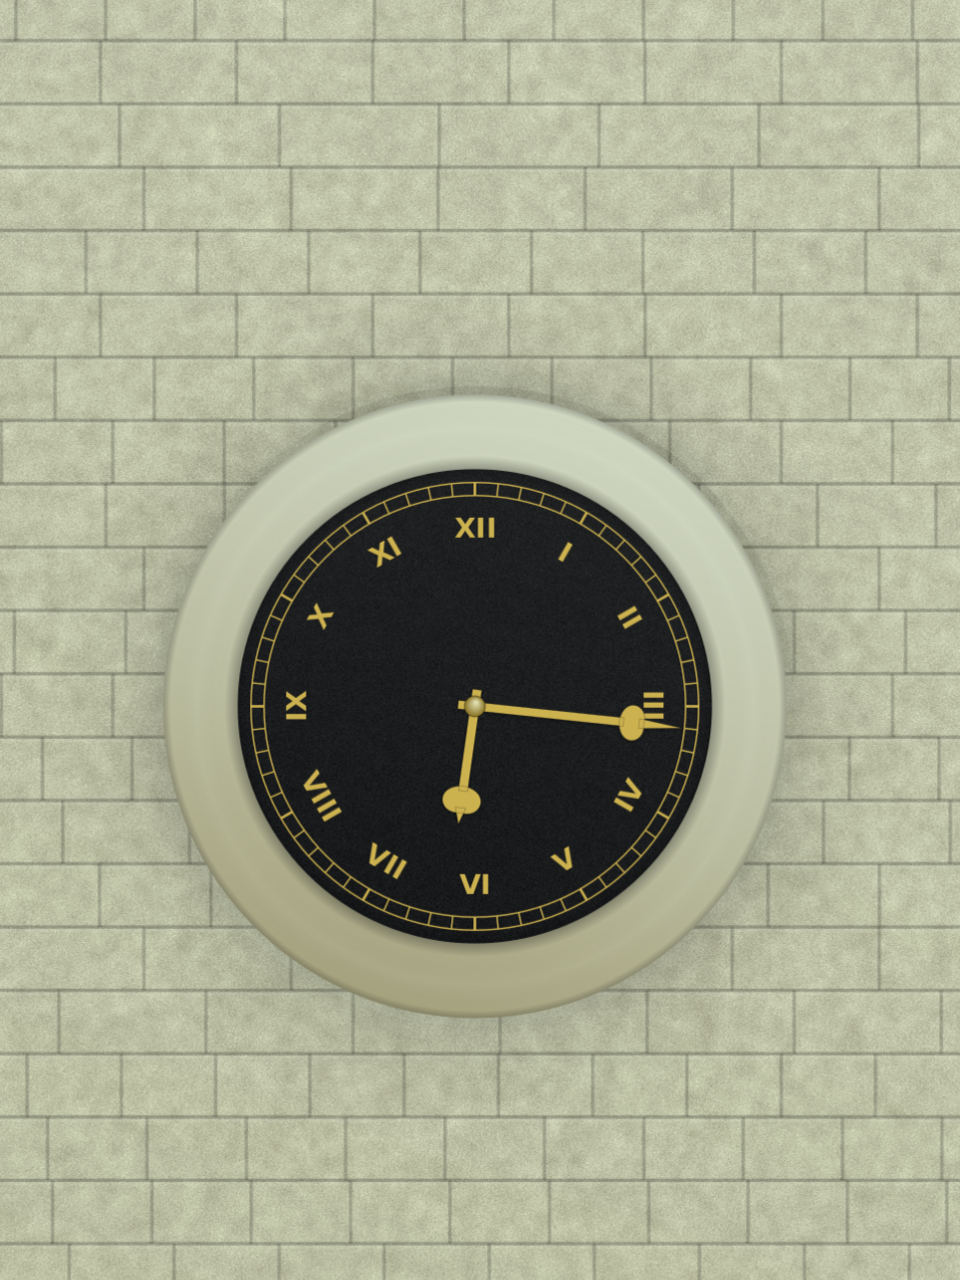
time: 6:16
